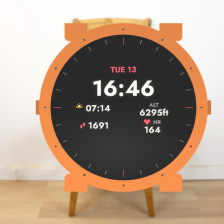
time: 16:46
